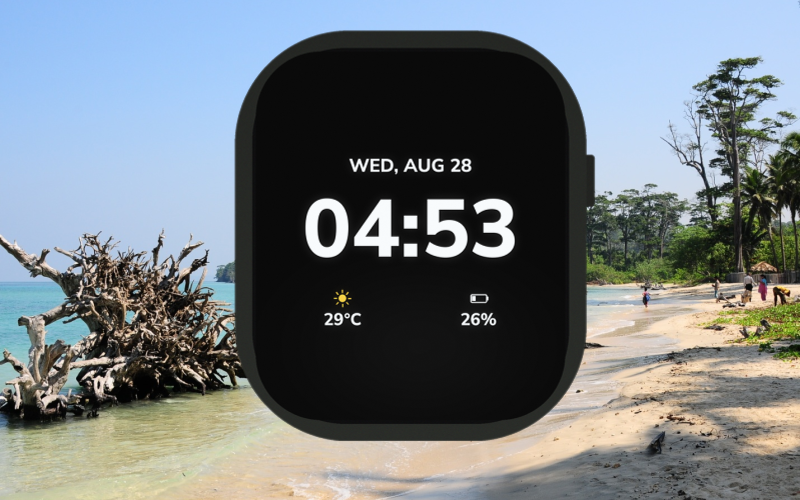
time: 4:53
